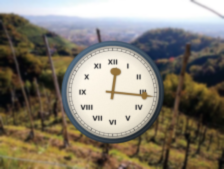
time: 12:16
